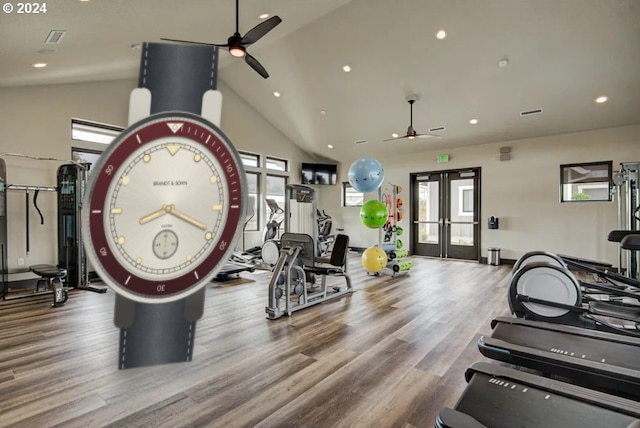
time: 8:19
